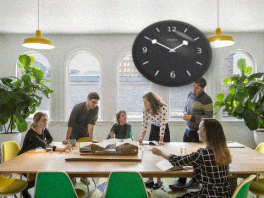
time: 1:50
